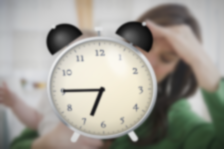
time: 6:45
